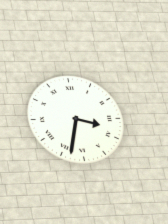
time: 3:33
